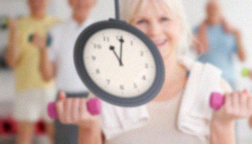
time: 11:01
